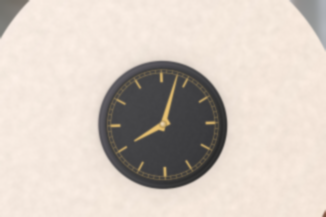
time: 8:03
